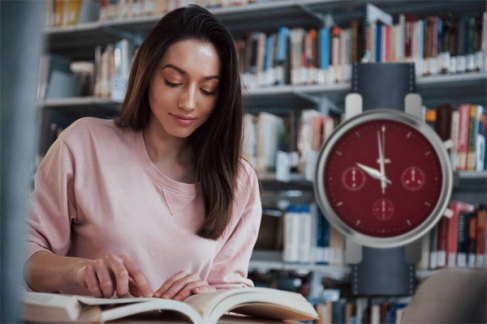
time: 9:59
